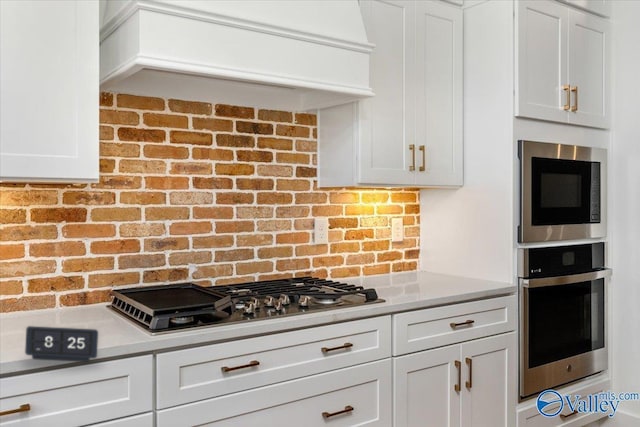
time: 8:25
